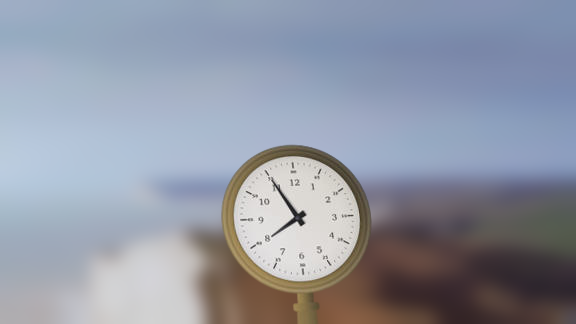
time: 7:55
